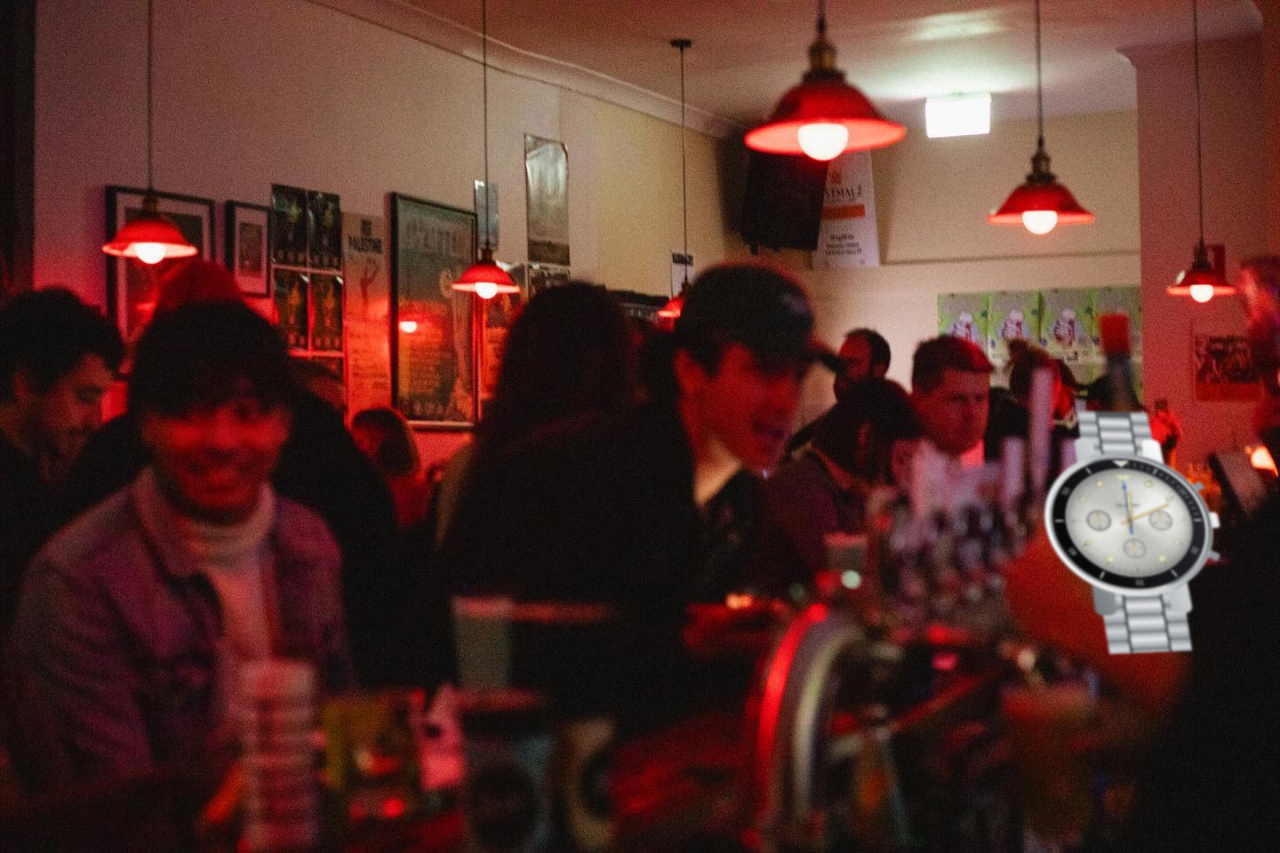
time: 12:11
